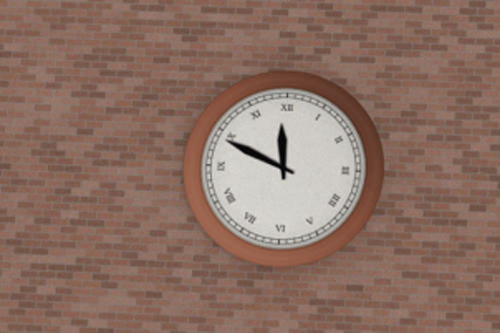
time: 11:49
